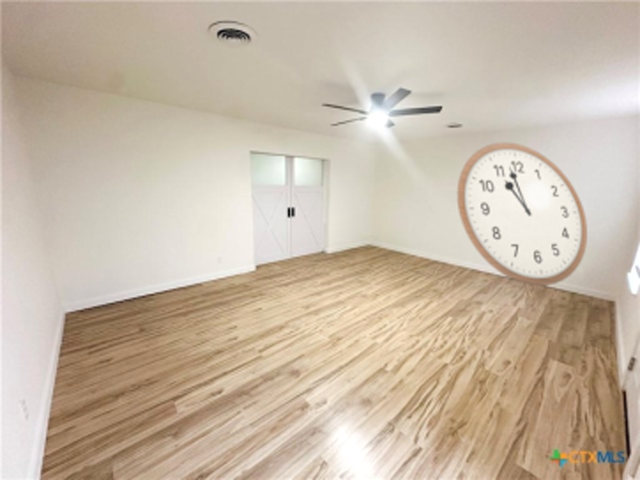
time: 10:58
